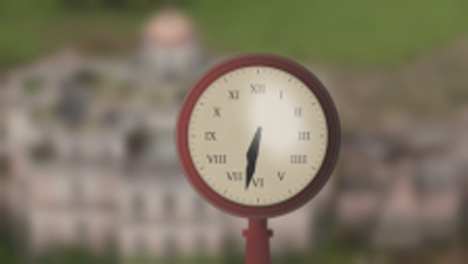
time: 6:32
